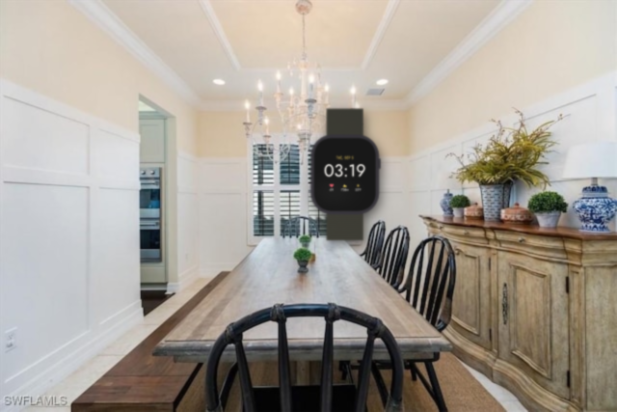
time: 3:19
